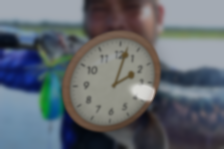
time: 2:02
